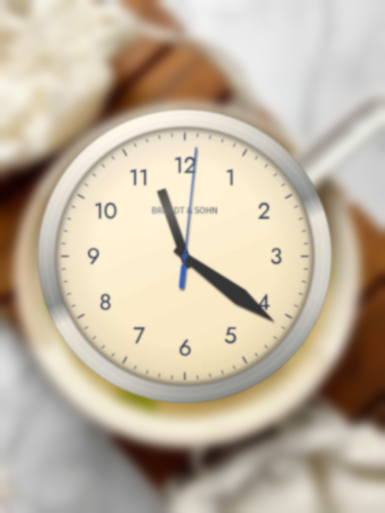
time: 11:21:01
